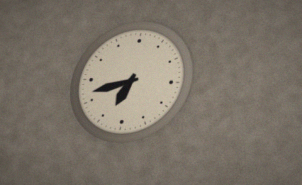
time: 6:42
